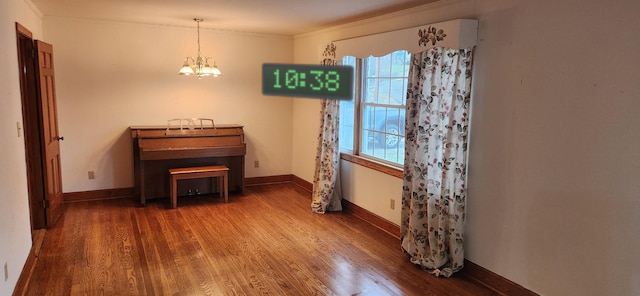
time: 10:38
